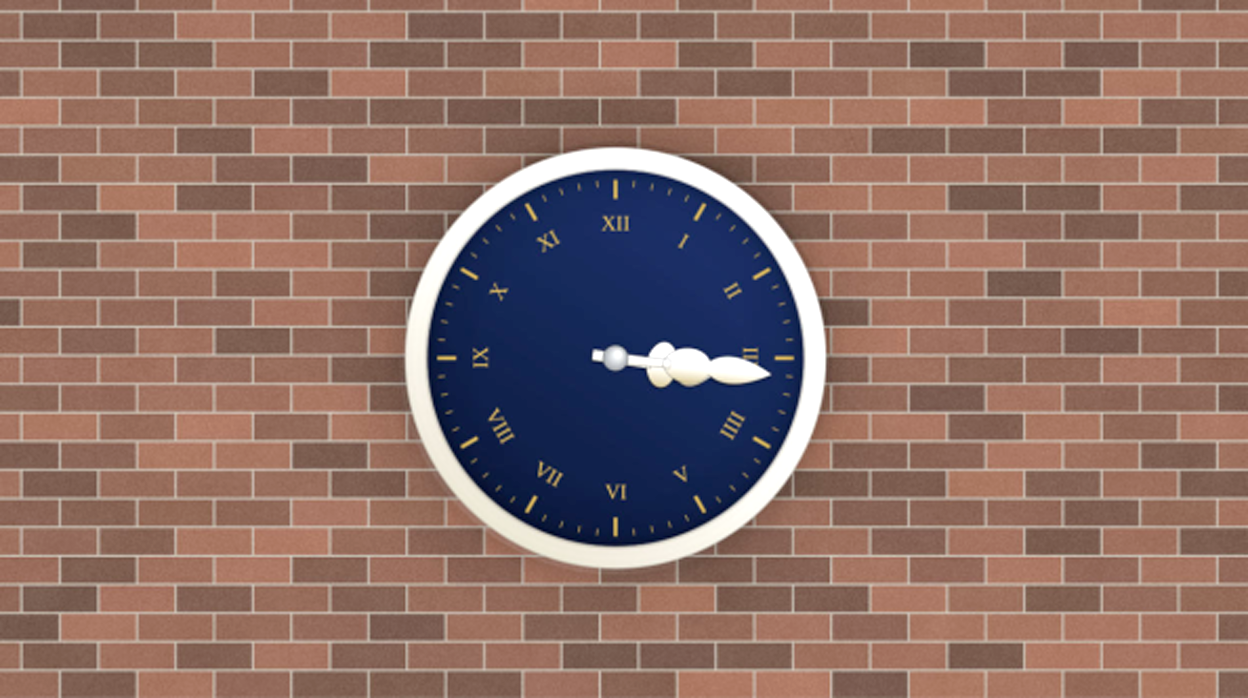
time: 3:16
